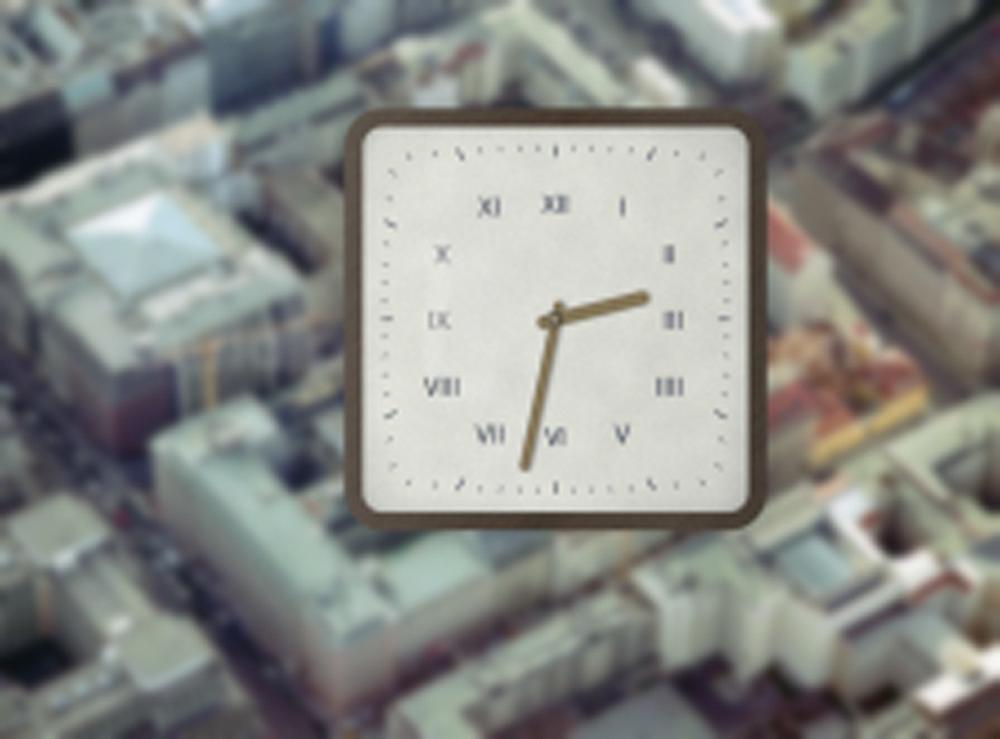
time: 2:32
